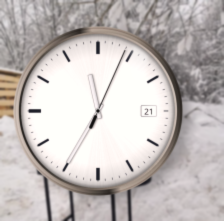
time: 11:35:04
